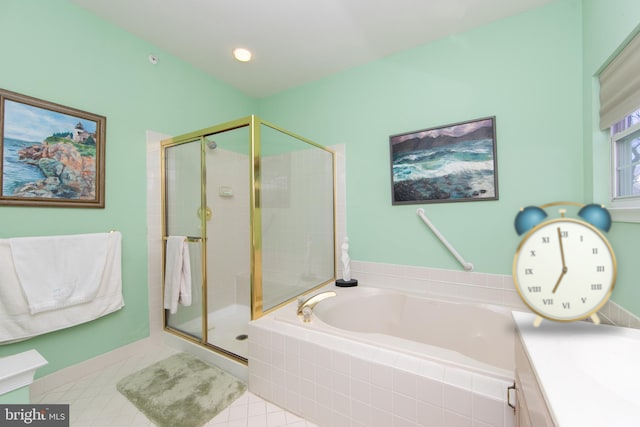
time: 6:59
